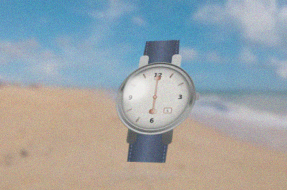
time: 6:00
